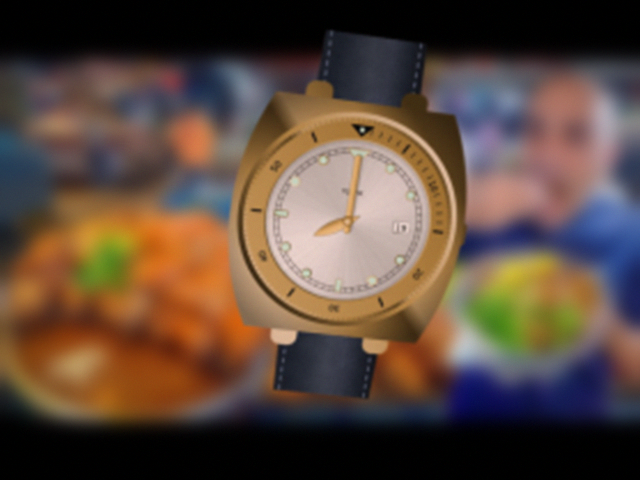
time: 8:00
